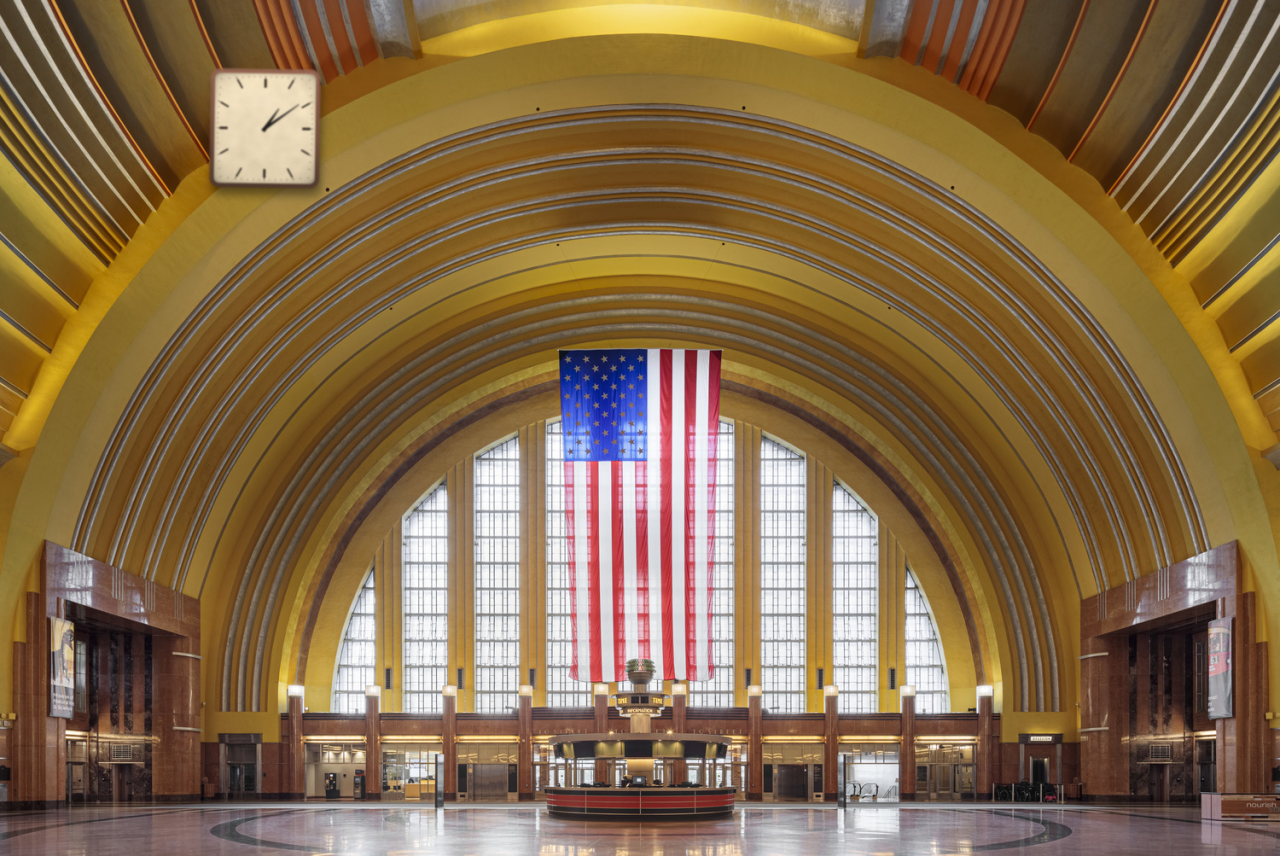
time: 1:09
